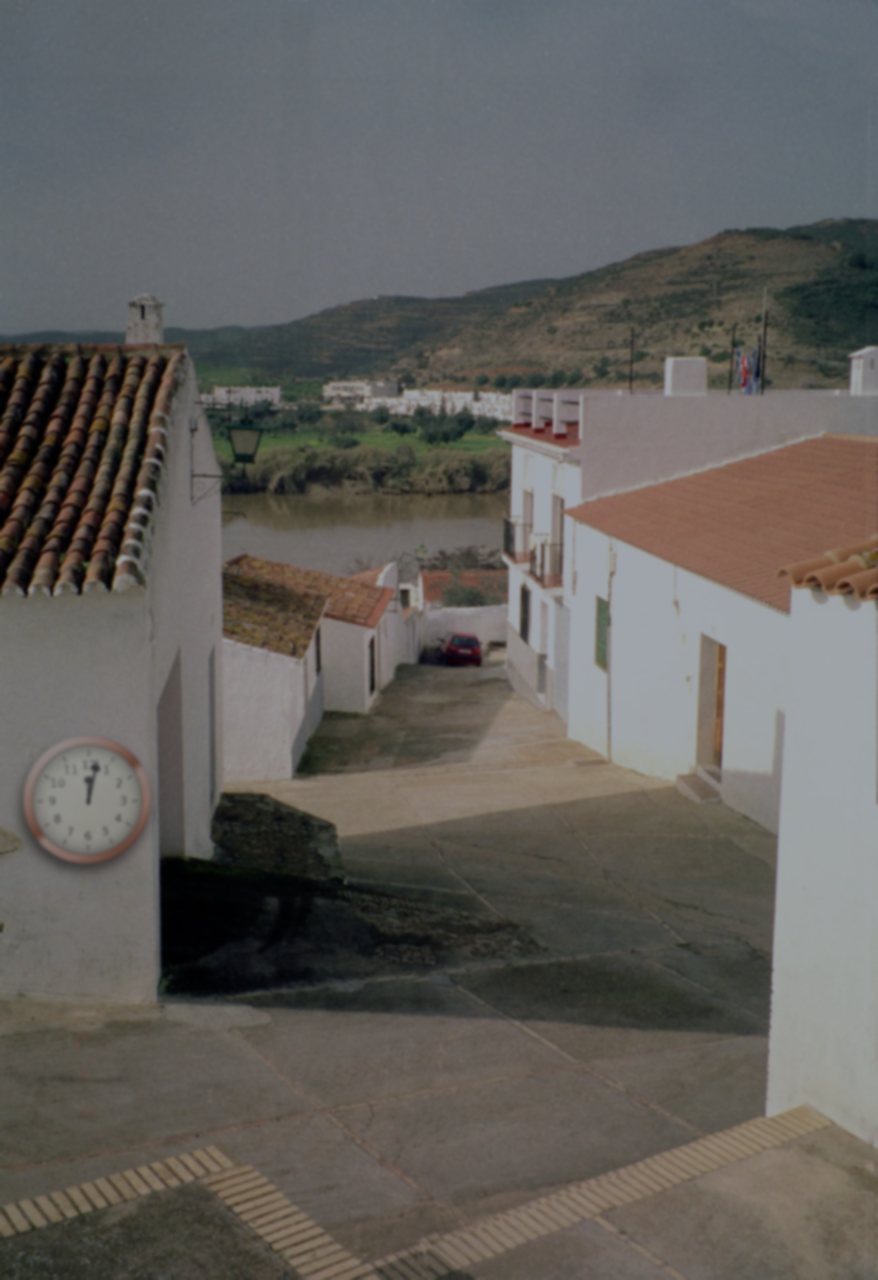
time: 12:02
